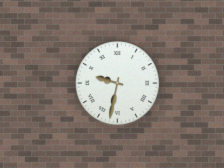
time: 9:32
